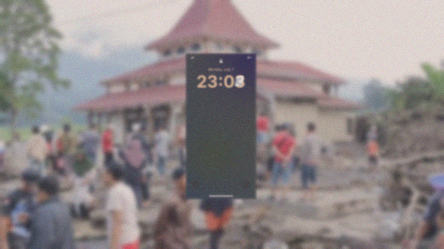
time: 23:03
